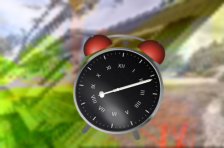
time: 8:11
